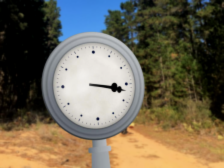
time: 3:17
